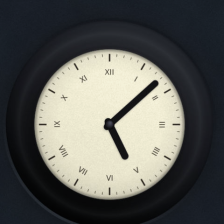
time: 5:08
